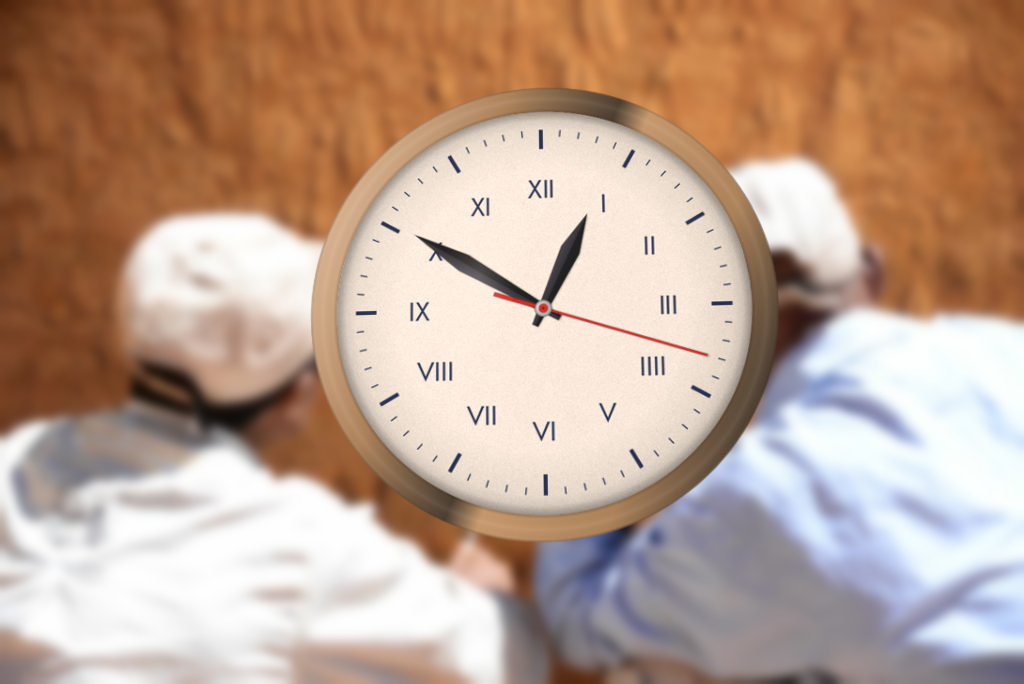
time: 12:50:18
